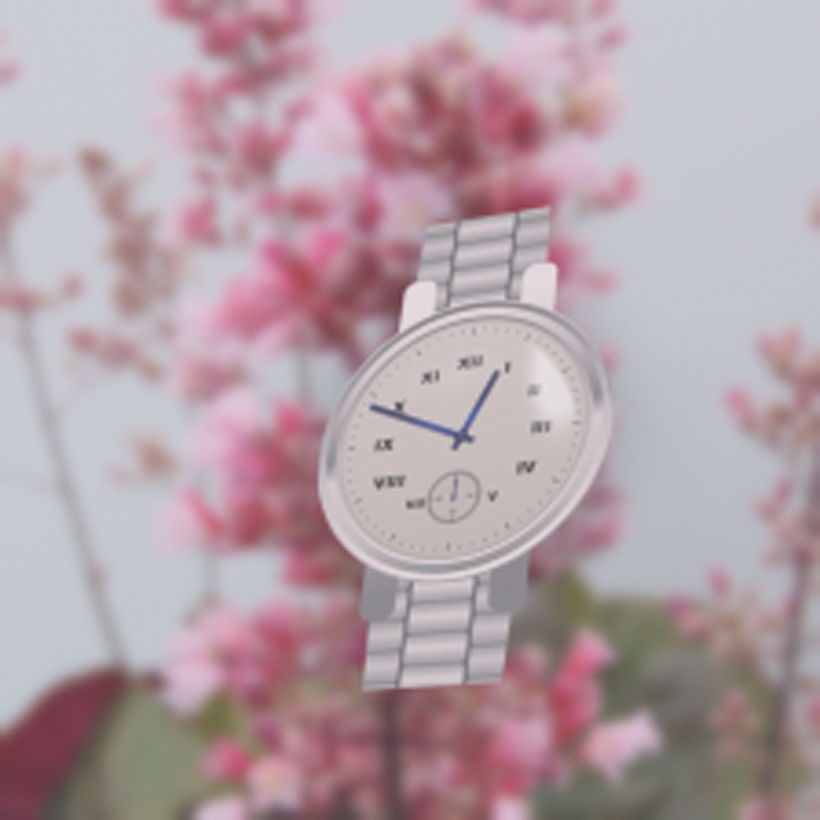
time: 12:49
